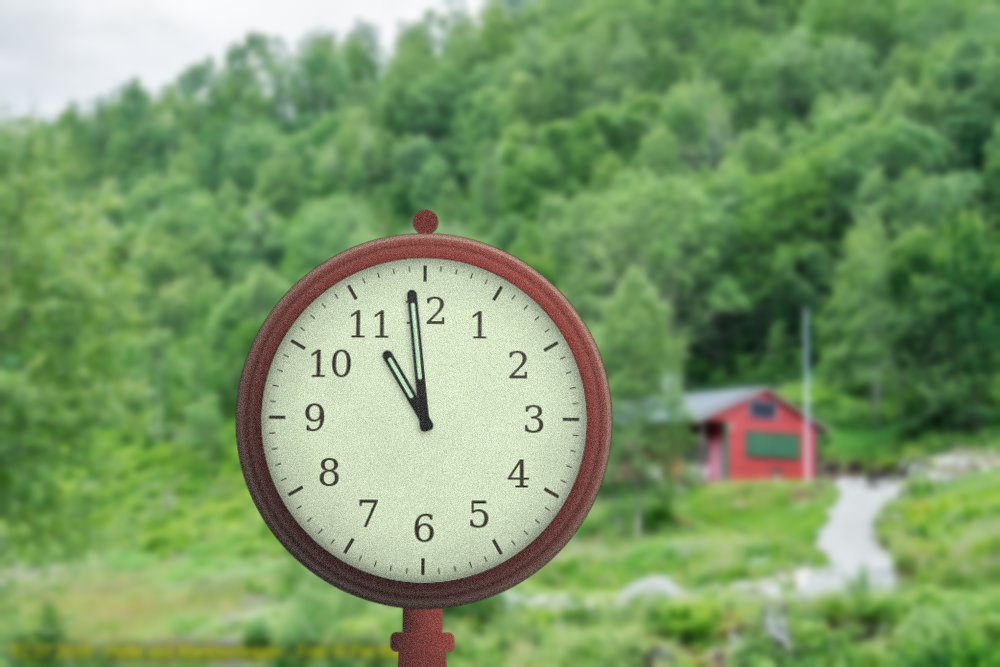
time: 10:59
